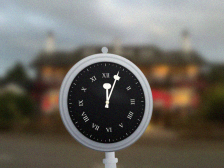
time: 12:04
